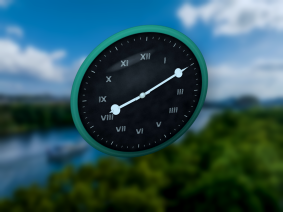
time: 8:10
